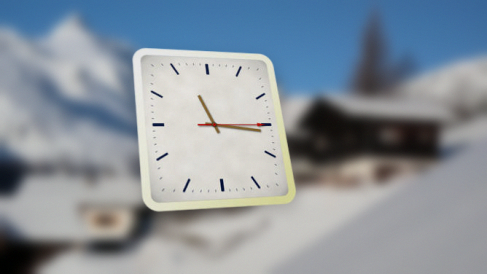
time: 11:16:15
